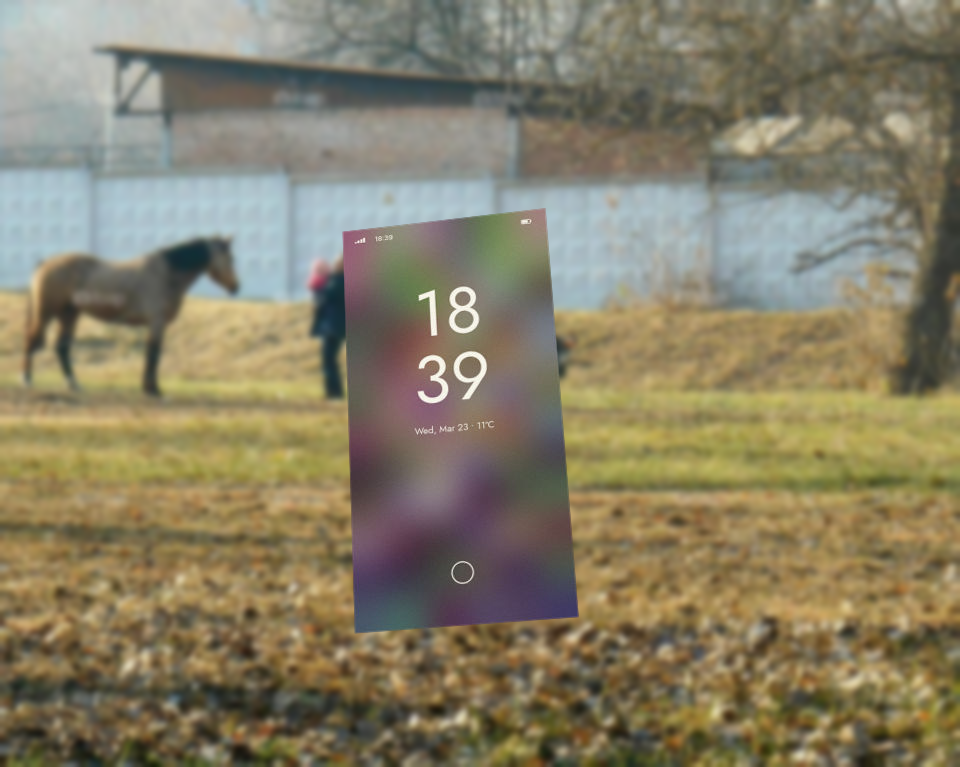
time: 18:39
